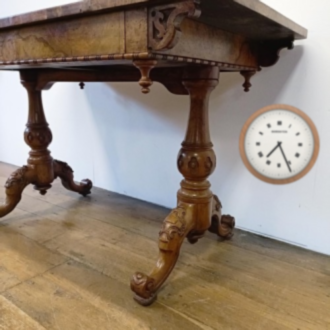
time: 7:26
